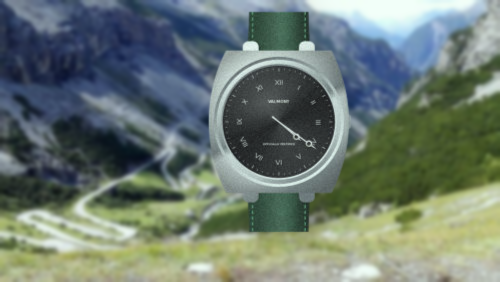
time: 4:21
